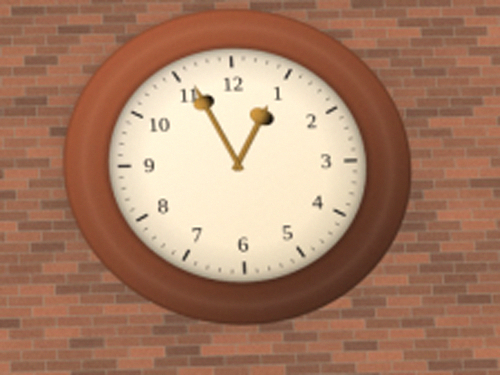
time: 12:56
